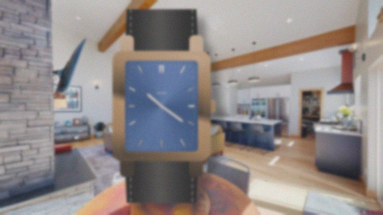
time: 10:21
